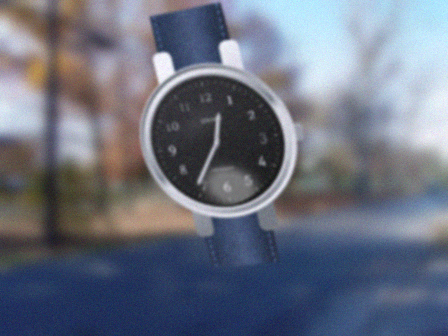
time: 12:36
